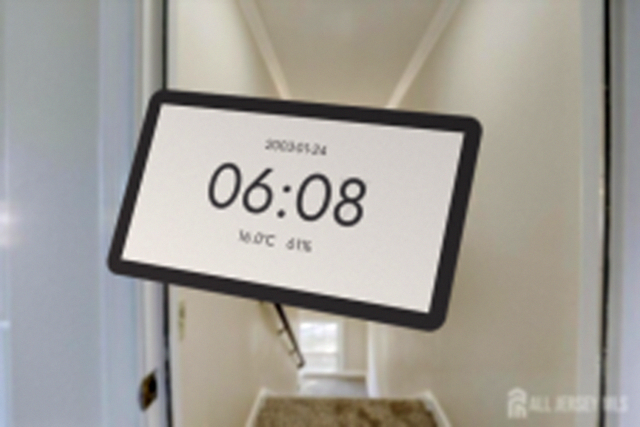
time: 6:08
